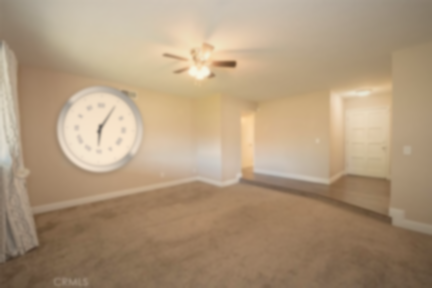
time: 6:05
